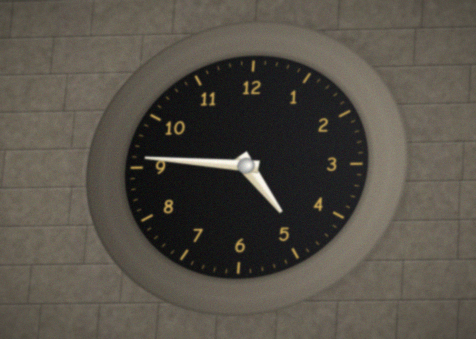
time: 4:46
